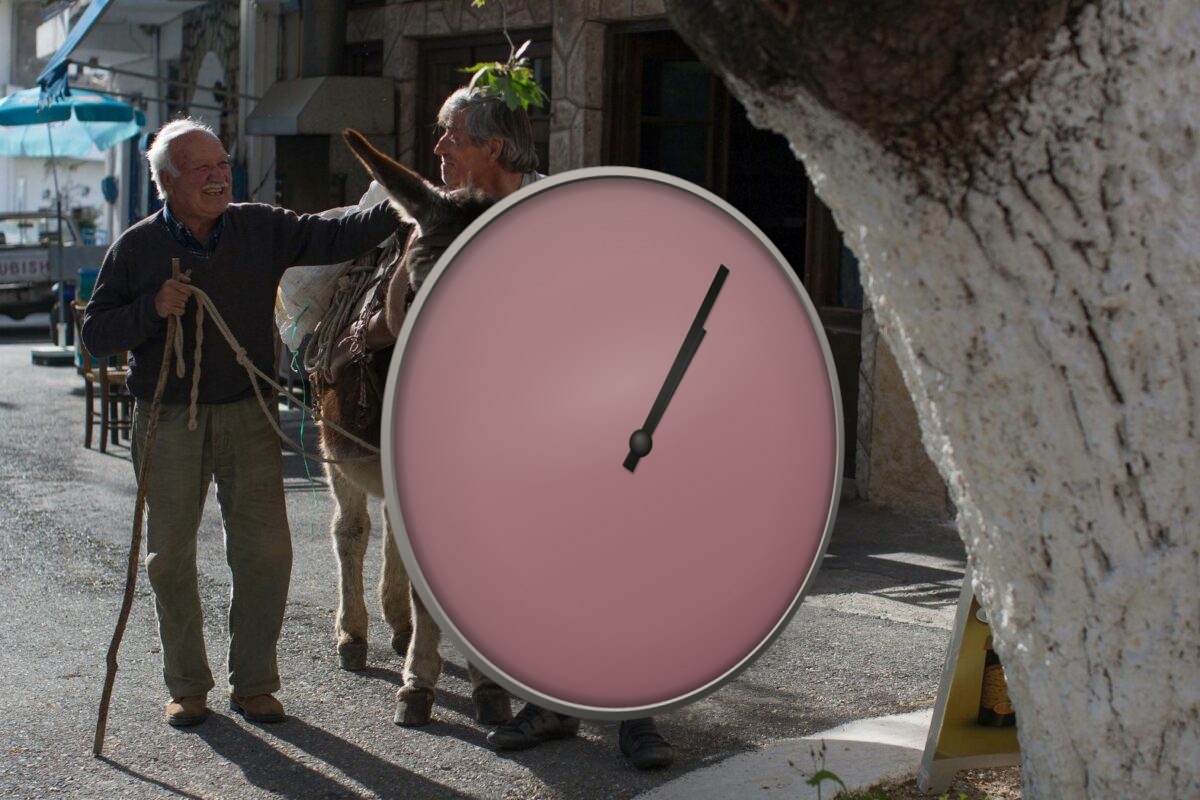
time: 1:05
